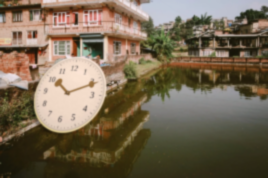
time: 10:11
